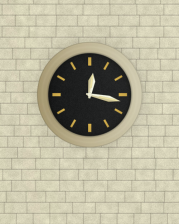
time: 12:17
